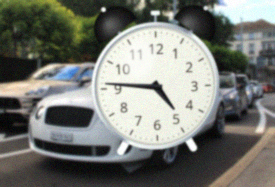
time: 4:46
